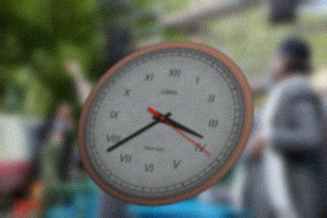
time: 3:38:20
